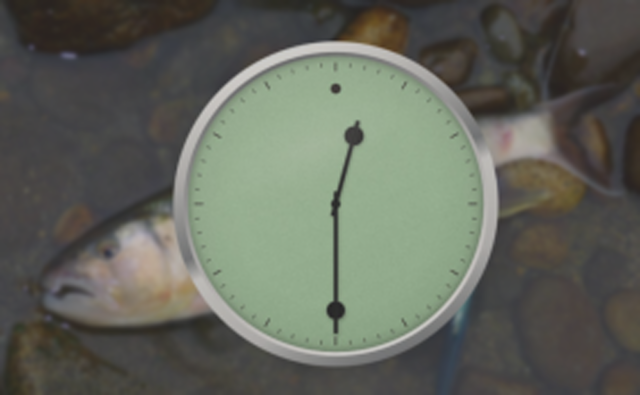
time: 12:30
